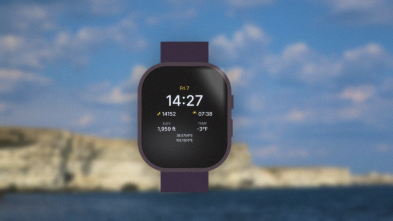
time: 14:27
